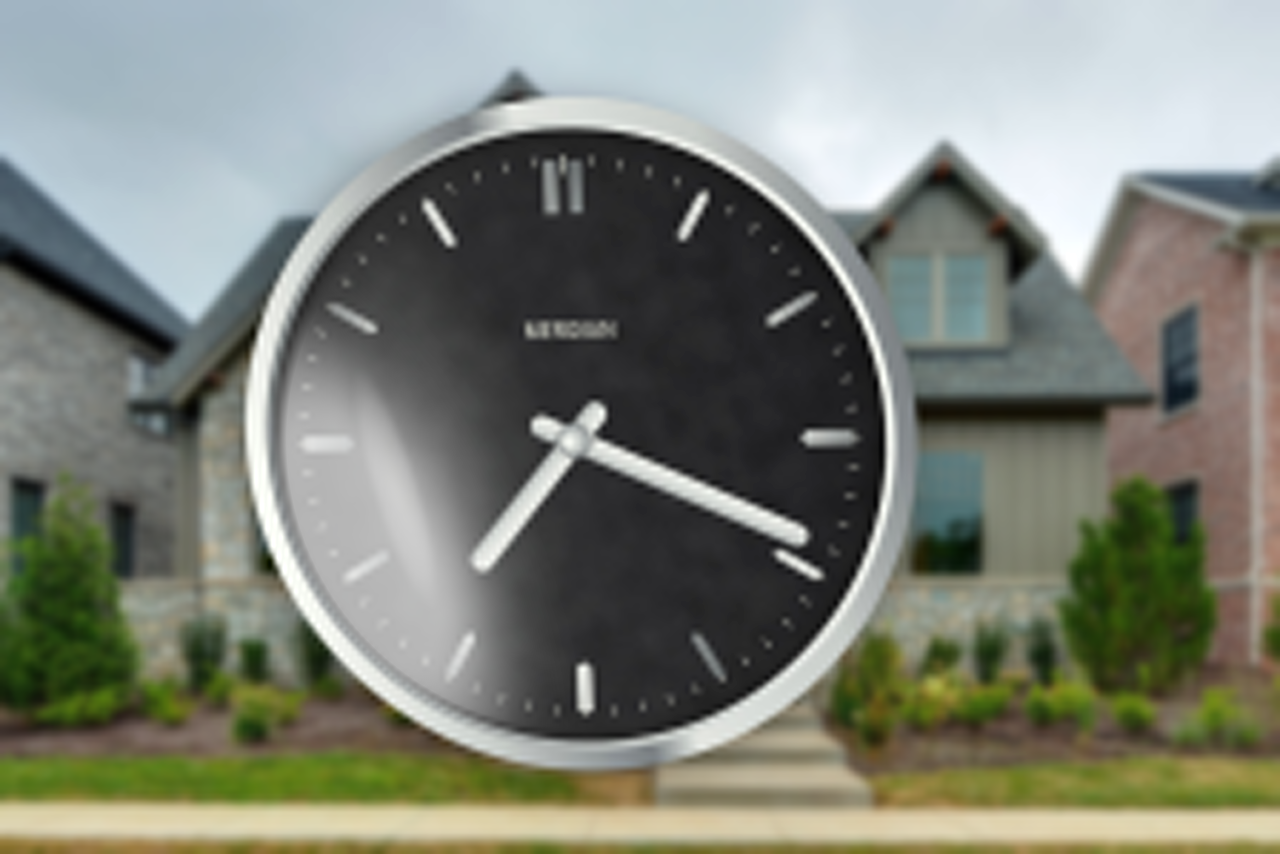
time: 7:19
